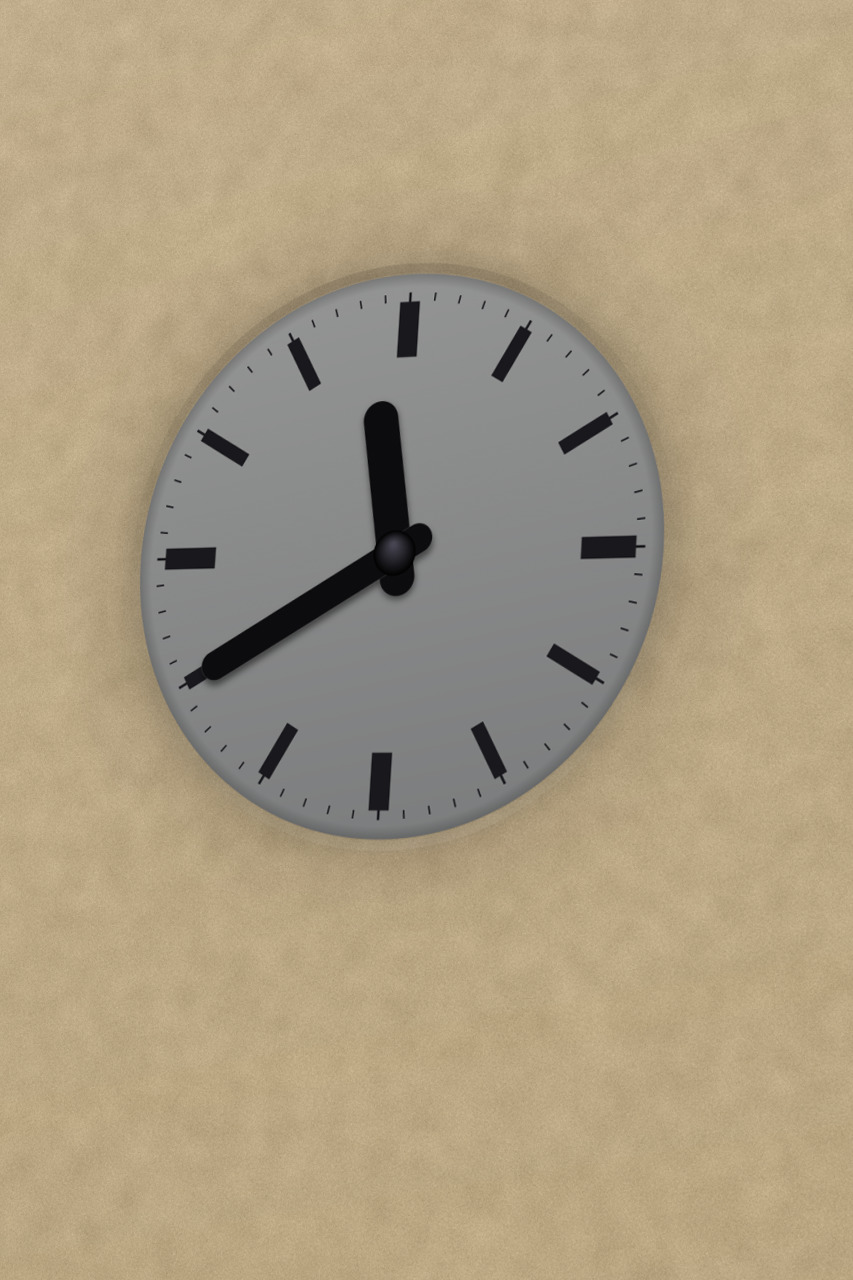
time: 11:40
